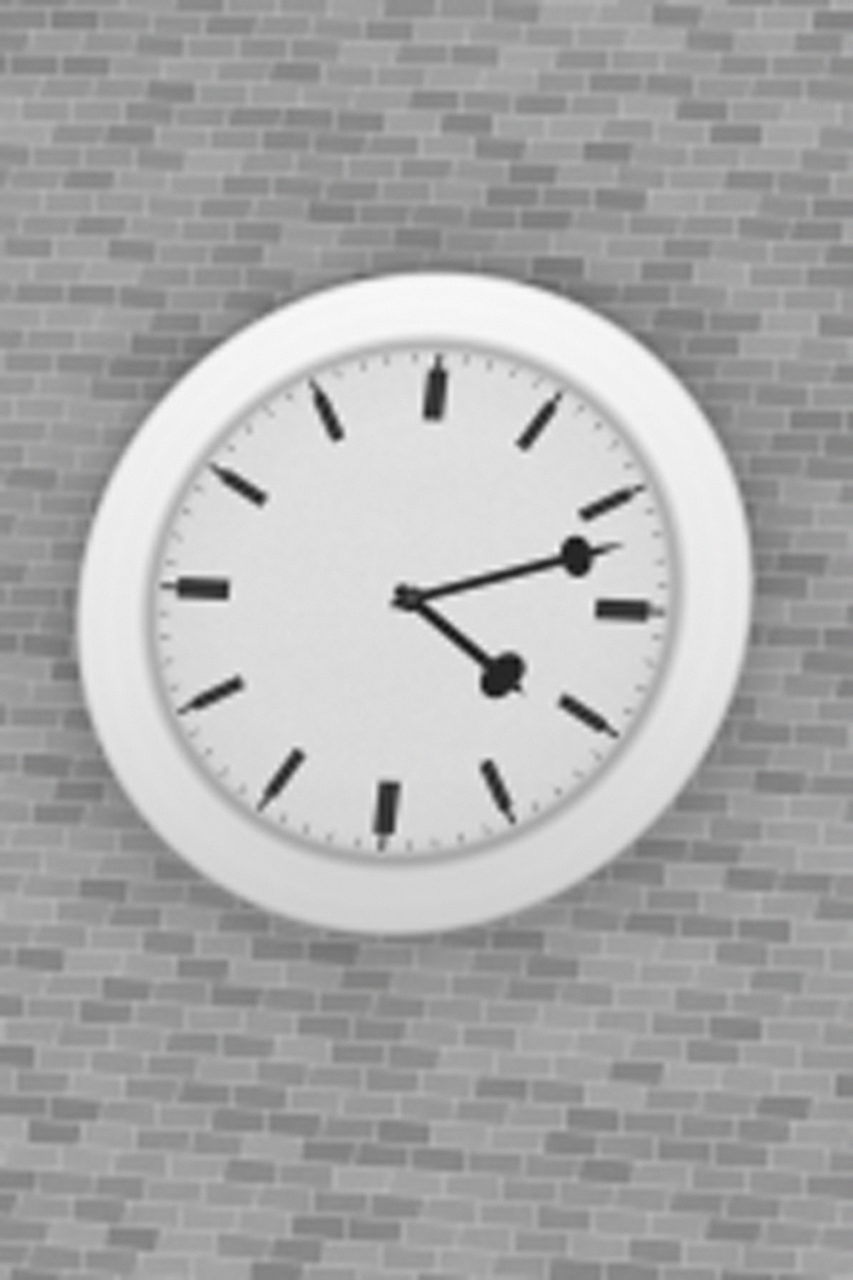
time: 4:12
